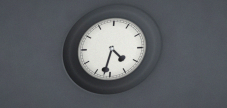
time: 4:32
